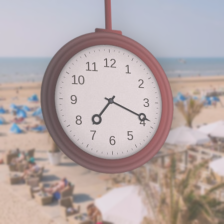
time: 7:19
